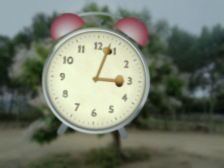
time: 3:03
